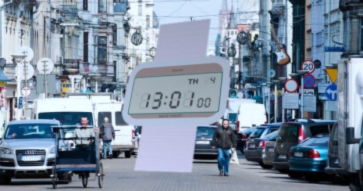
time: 13:01
